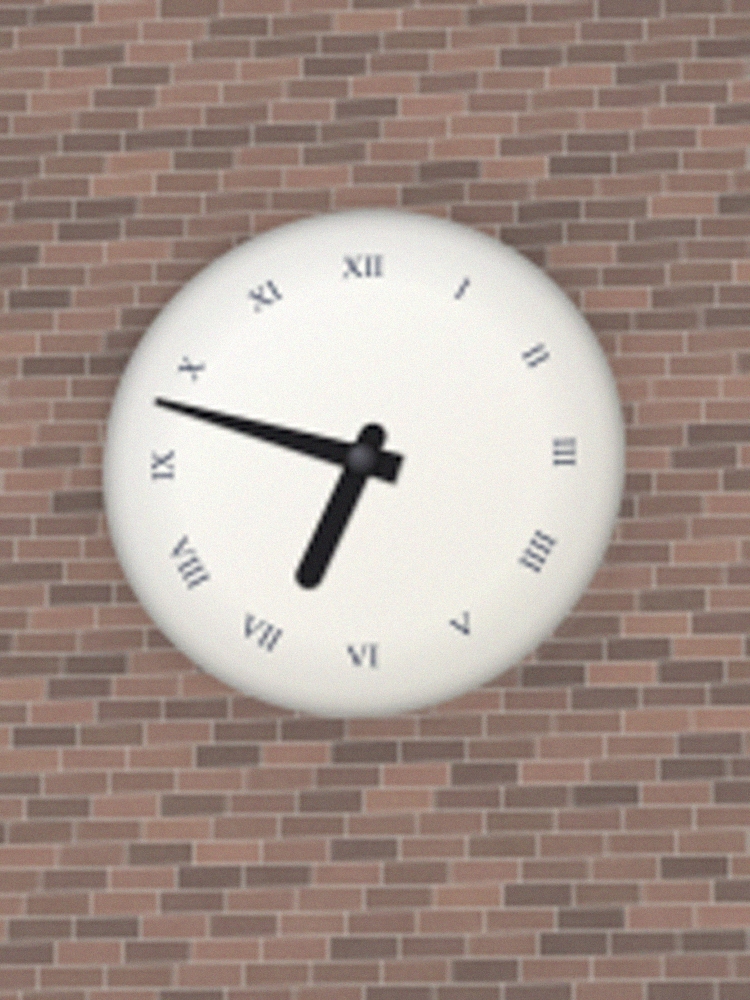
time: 6:48
